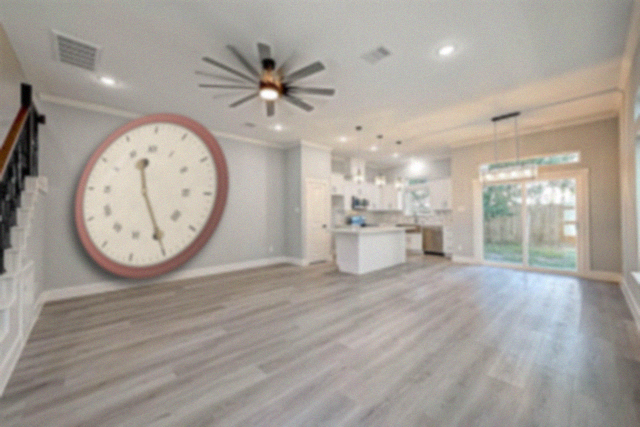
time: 11:25
